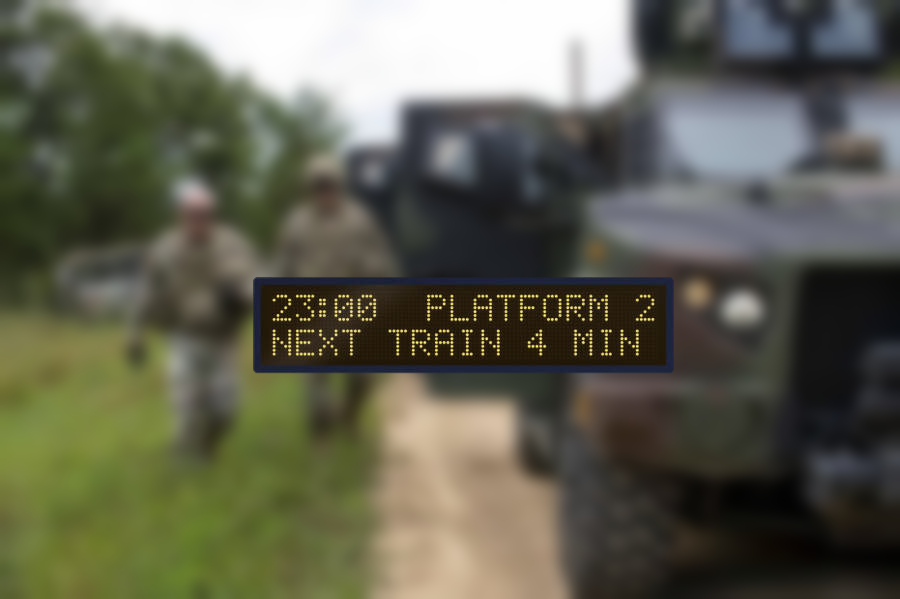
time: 23:00
